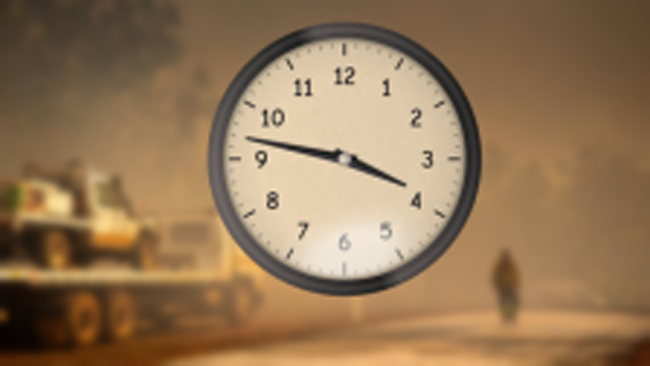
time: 3:47
